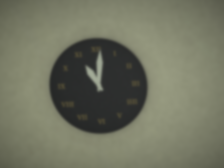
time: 11:01
